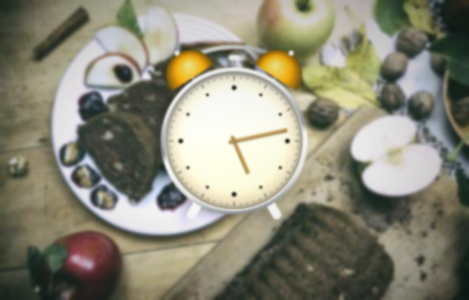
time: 5:13
